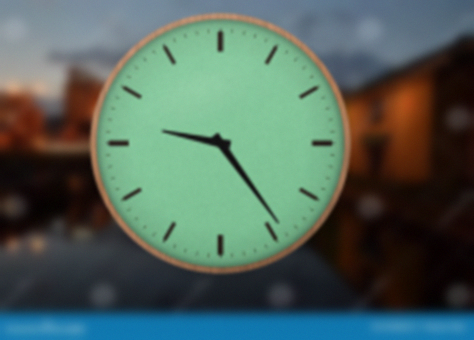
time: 9:24
